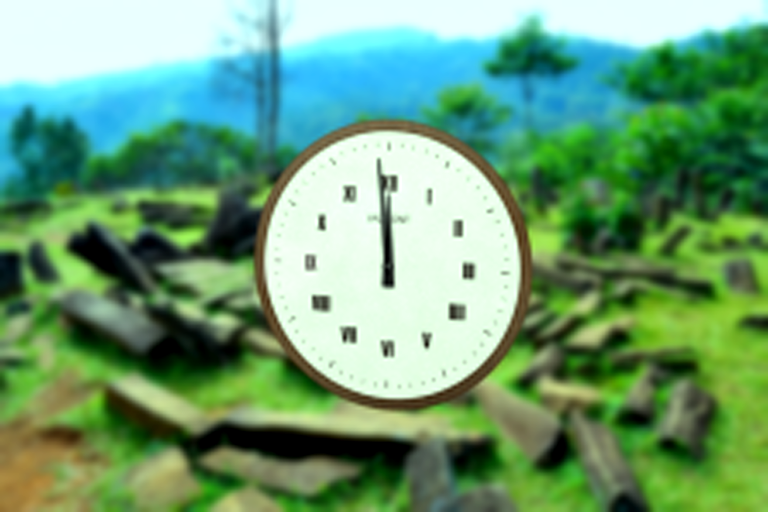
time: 11:59
